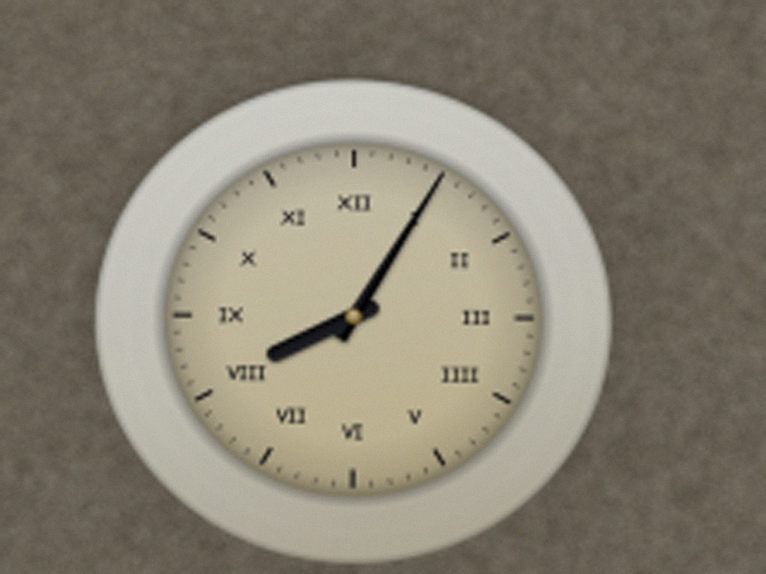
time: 8:05
